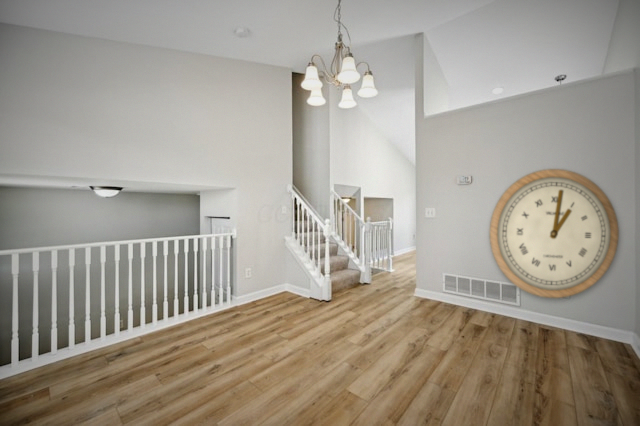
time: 1:01
